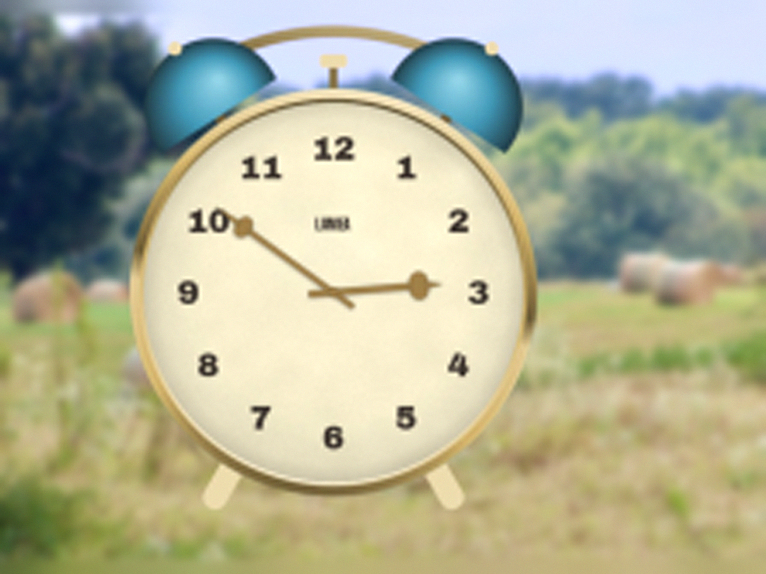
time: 2:51
